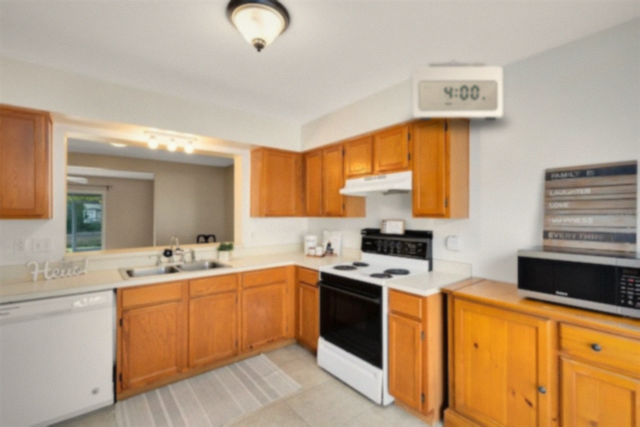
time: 4:00
